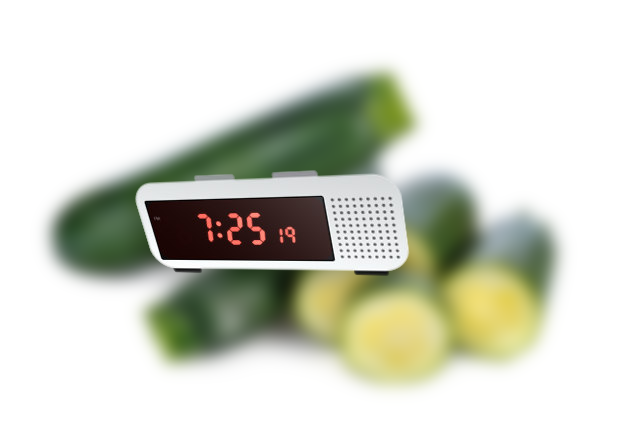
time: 7:25:19
